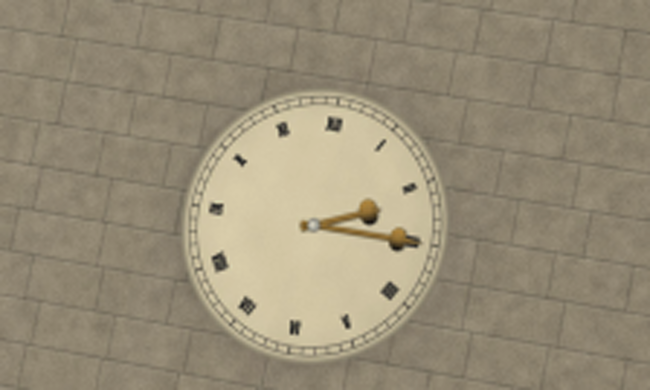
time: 2:15
